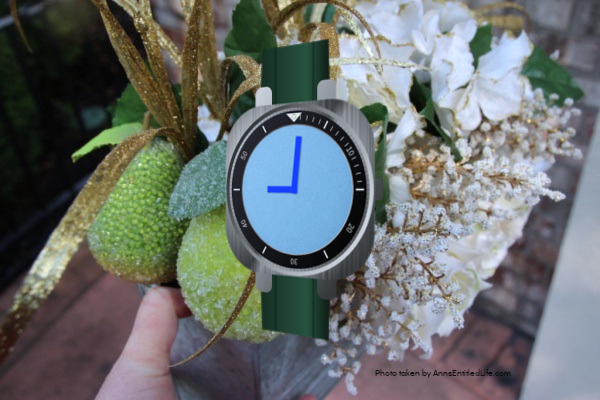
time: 9:01
